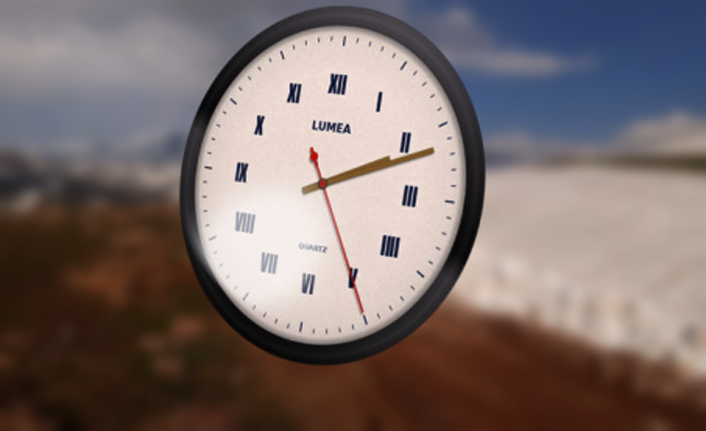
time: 2:11:25
